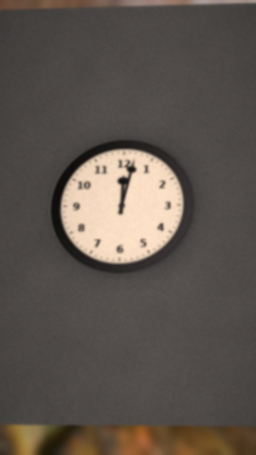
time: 12:02
